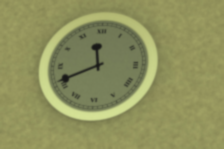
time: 11:41
